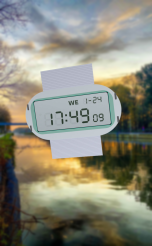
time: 17:49:09
